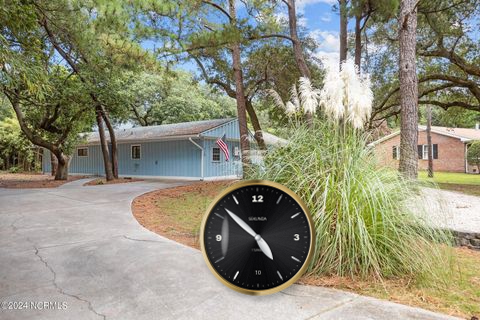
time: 4:52
